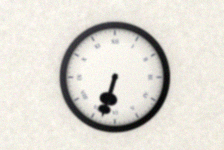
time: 6:33
